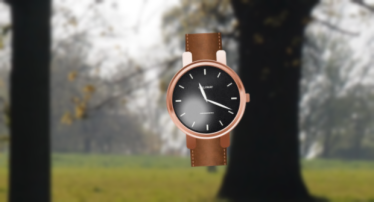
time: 11:19
